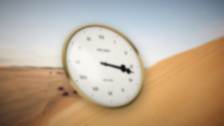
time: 3:17
